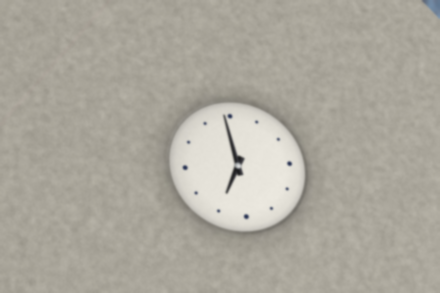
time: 6:59
